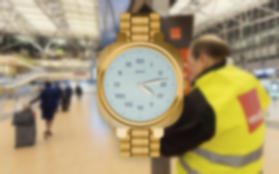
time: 4:13
